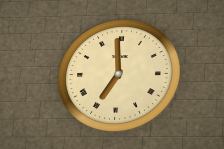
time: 6:59
